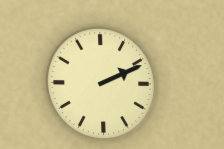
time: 2:11
